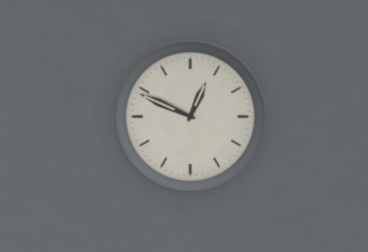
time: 12:49
